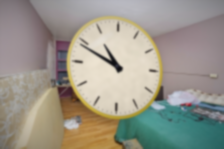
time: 10:49
